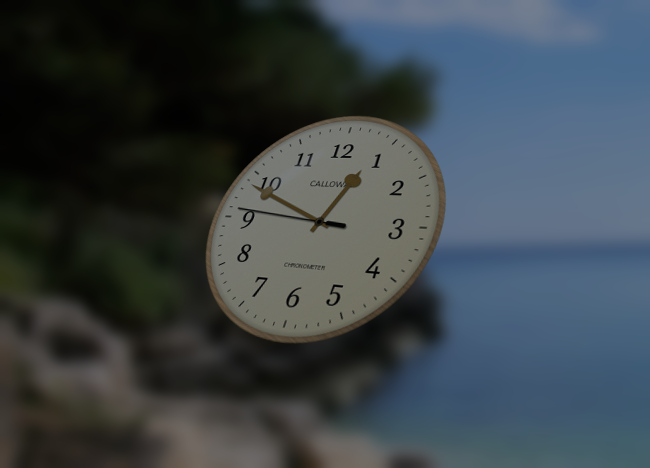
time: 12:48:46
